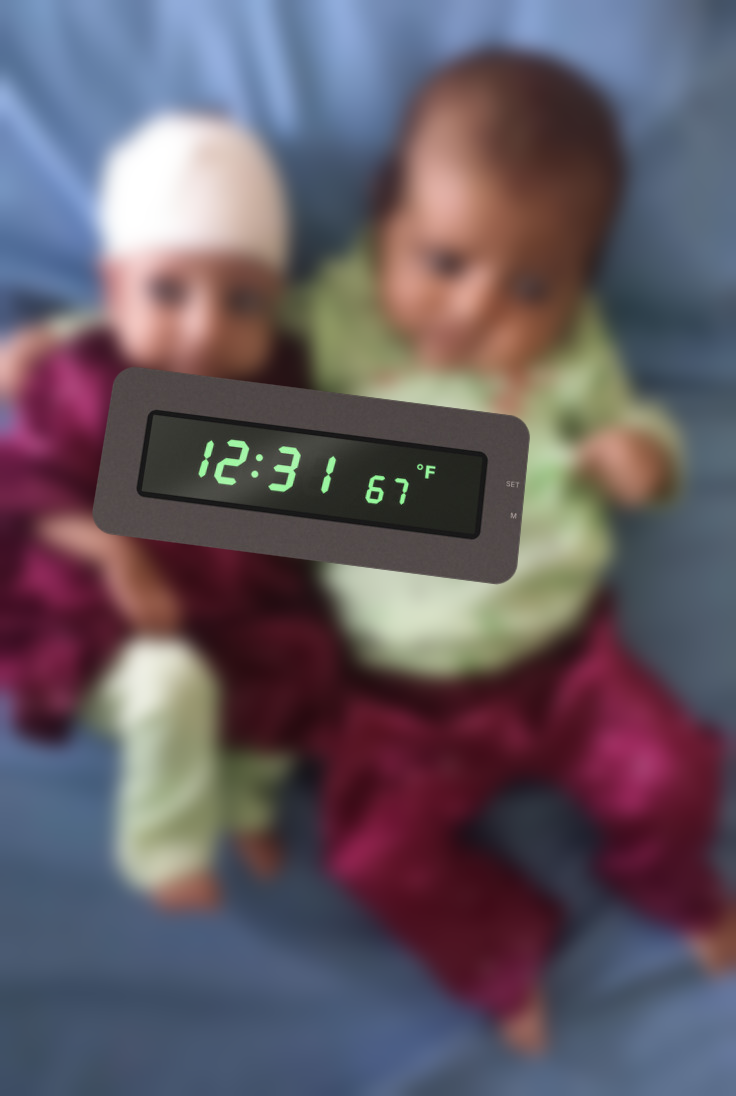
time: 12:31
